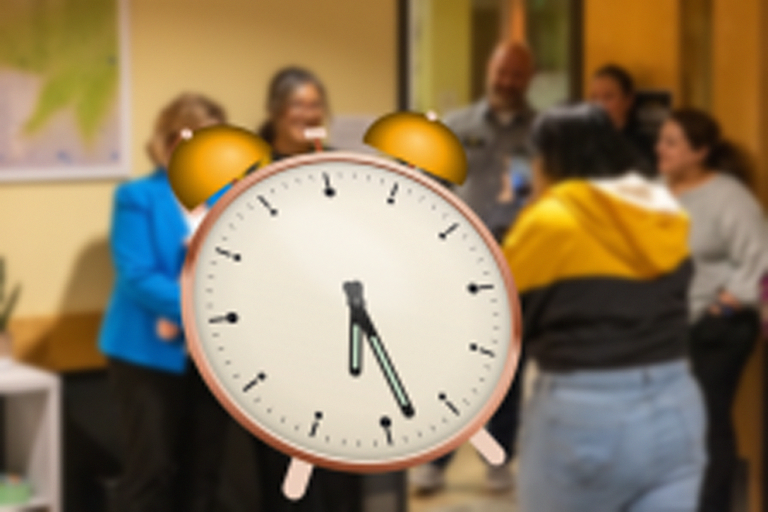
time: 6:28
